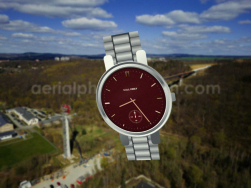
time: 8:25
